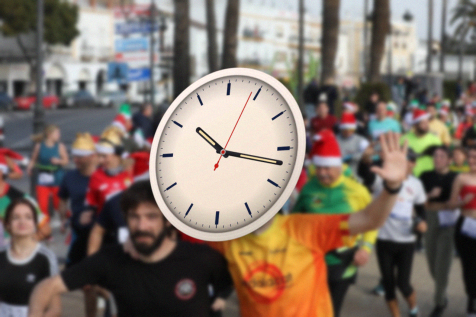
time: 10:17:04
